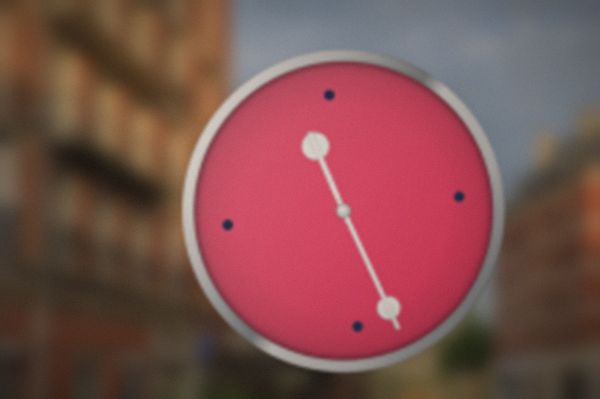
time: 11:27
